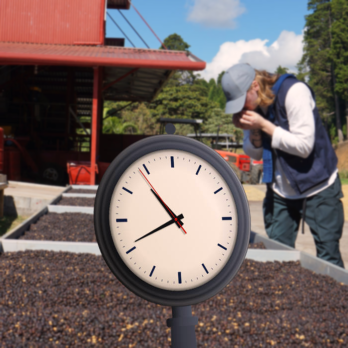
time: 10:40:54
